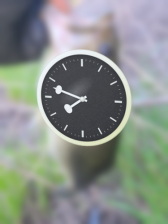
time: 7:48
